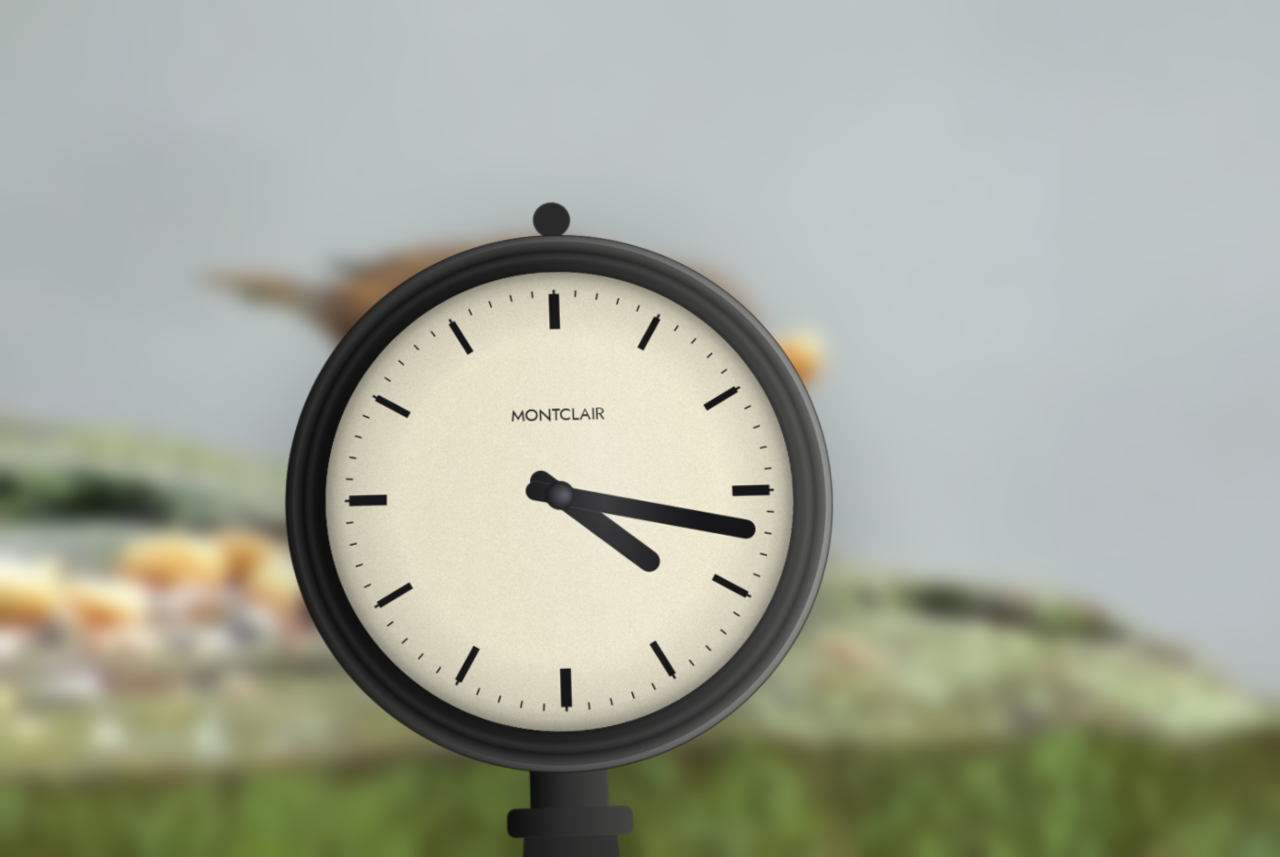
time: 4:17
